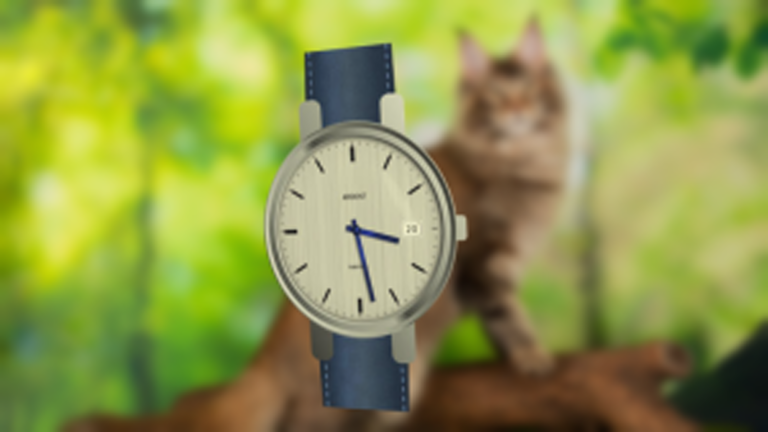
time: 3:28
